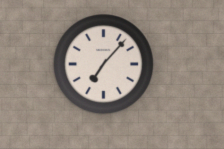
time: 7:07
